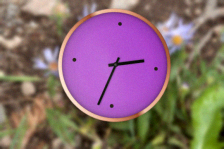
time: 2:33
